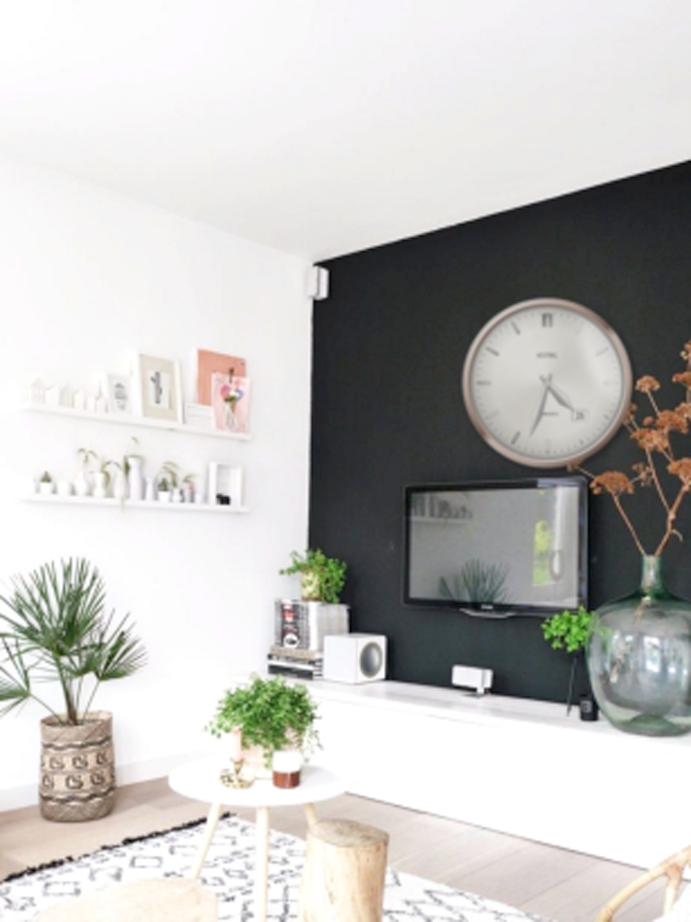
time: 4:33
